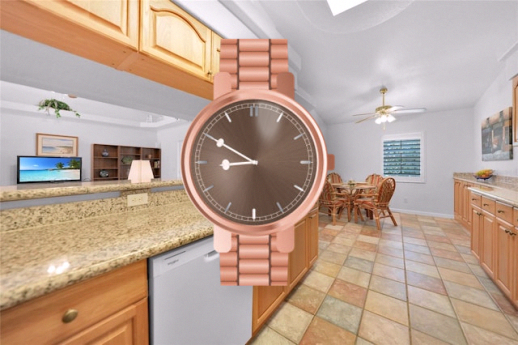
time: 8:50
